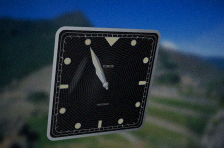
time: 10:55
